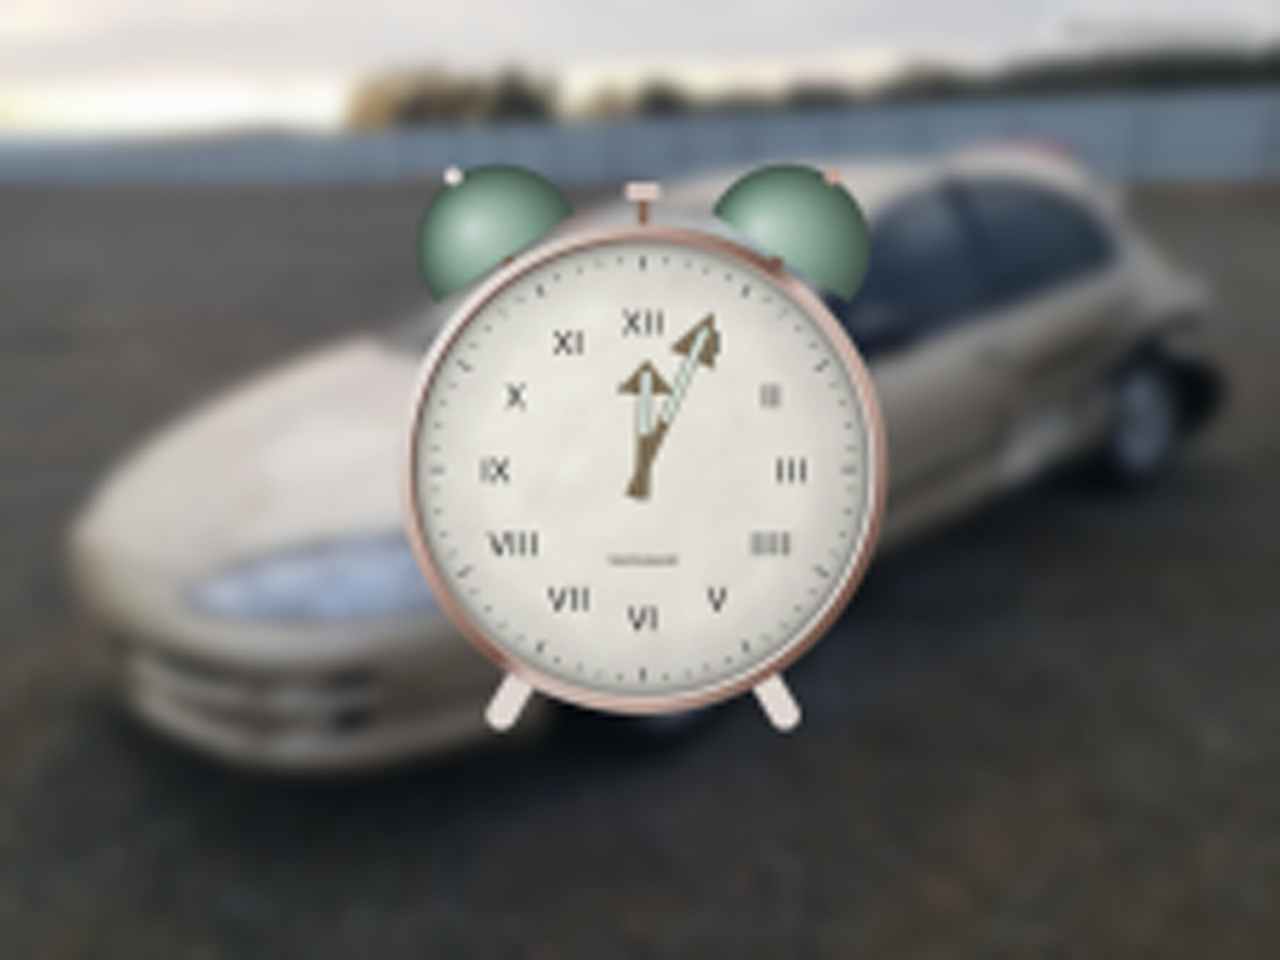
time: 12:04
